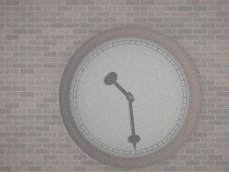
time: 10:29
